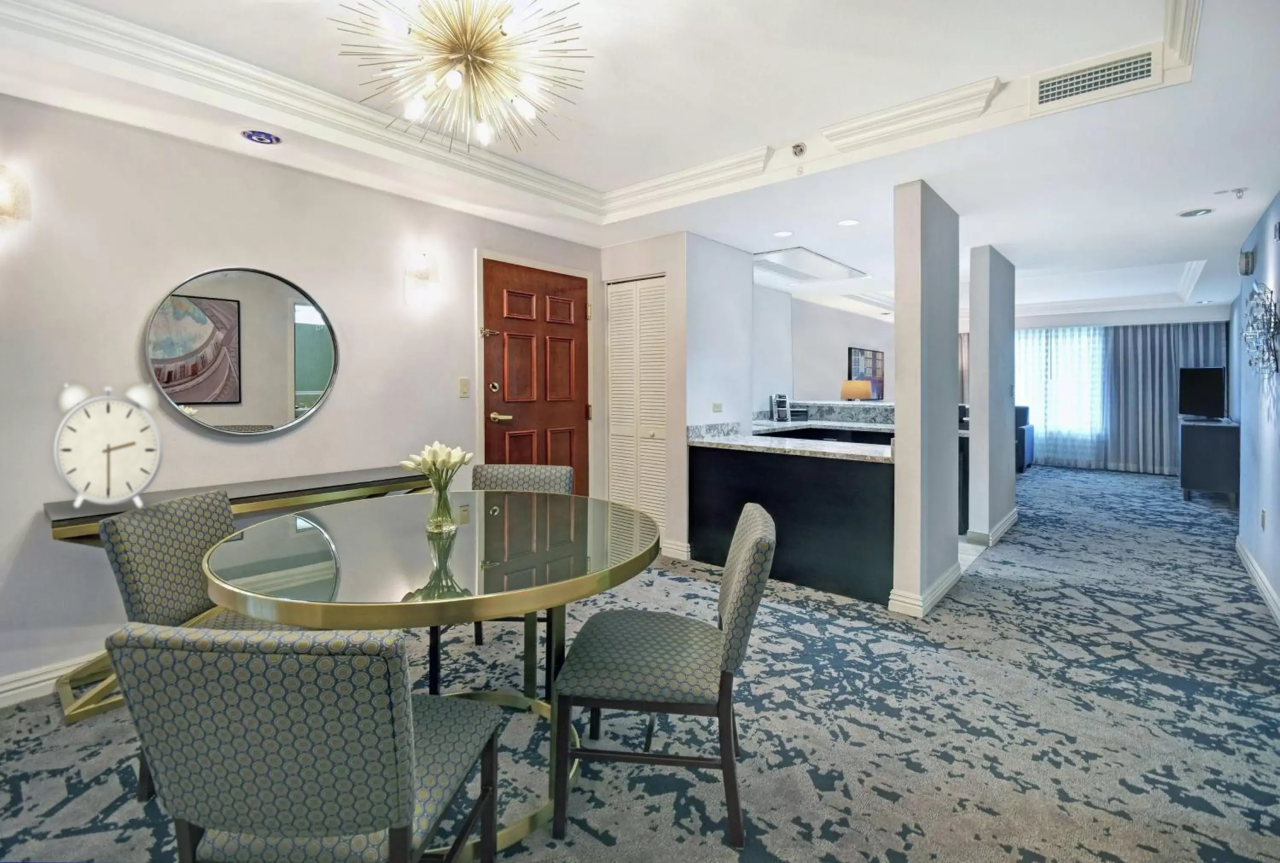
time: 2:30
